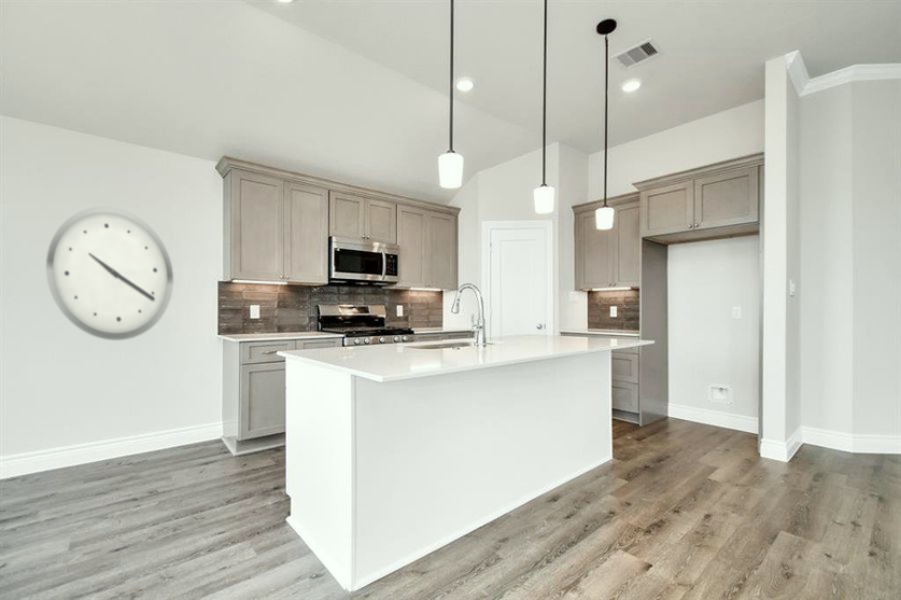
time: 10:21
